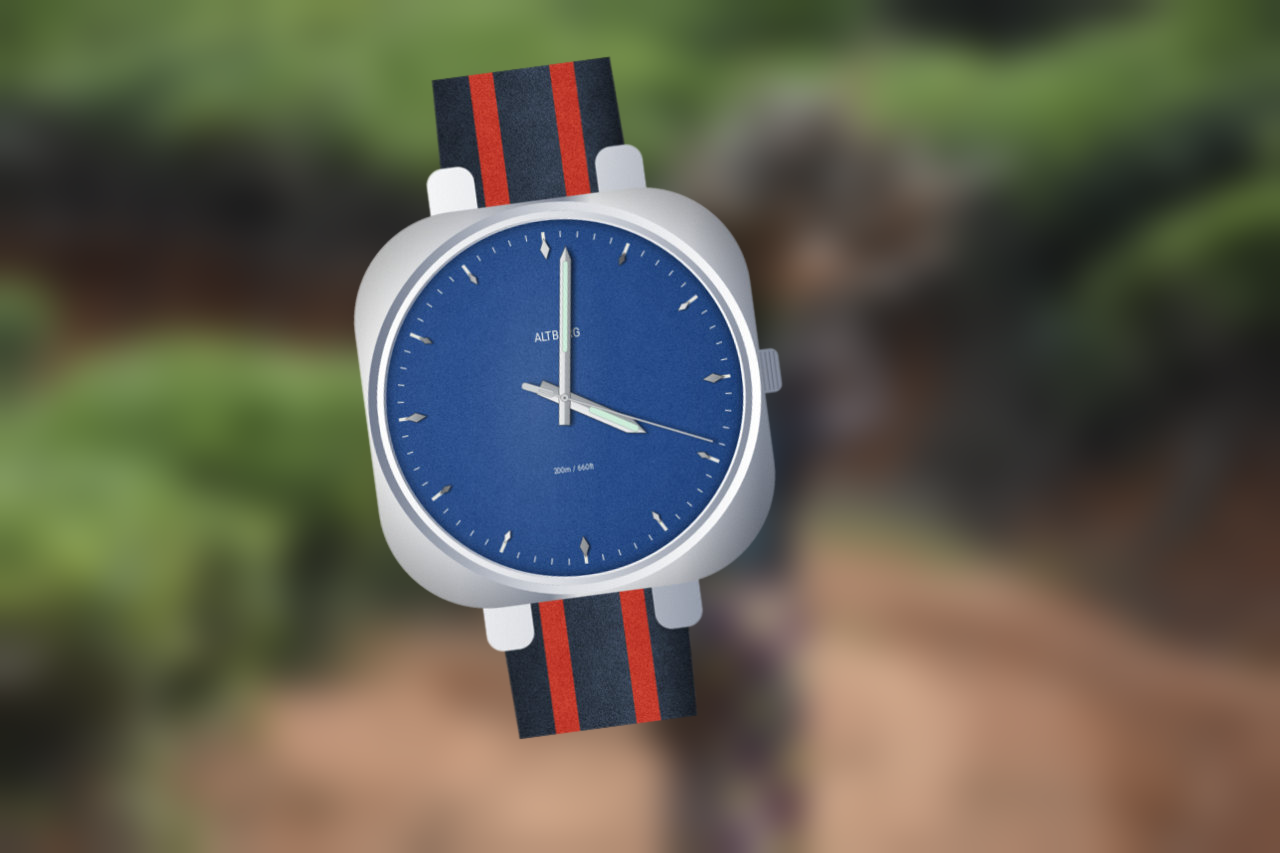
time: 4:01:19
